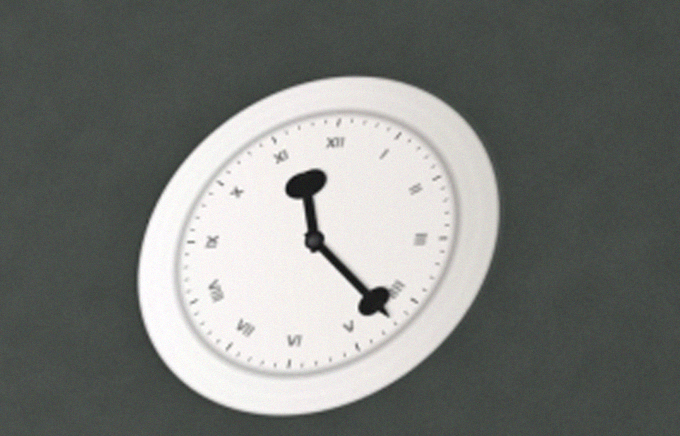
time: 11:22
